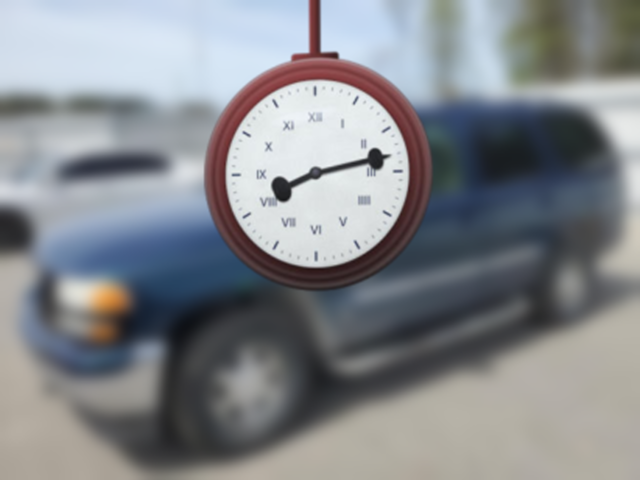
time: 8:13
